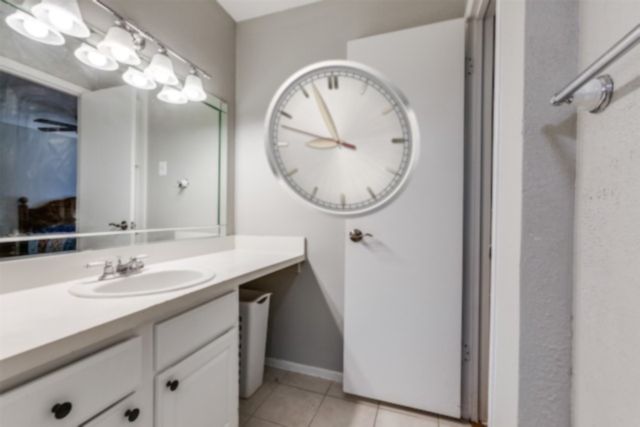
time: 8:56:48
